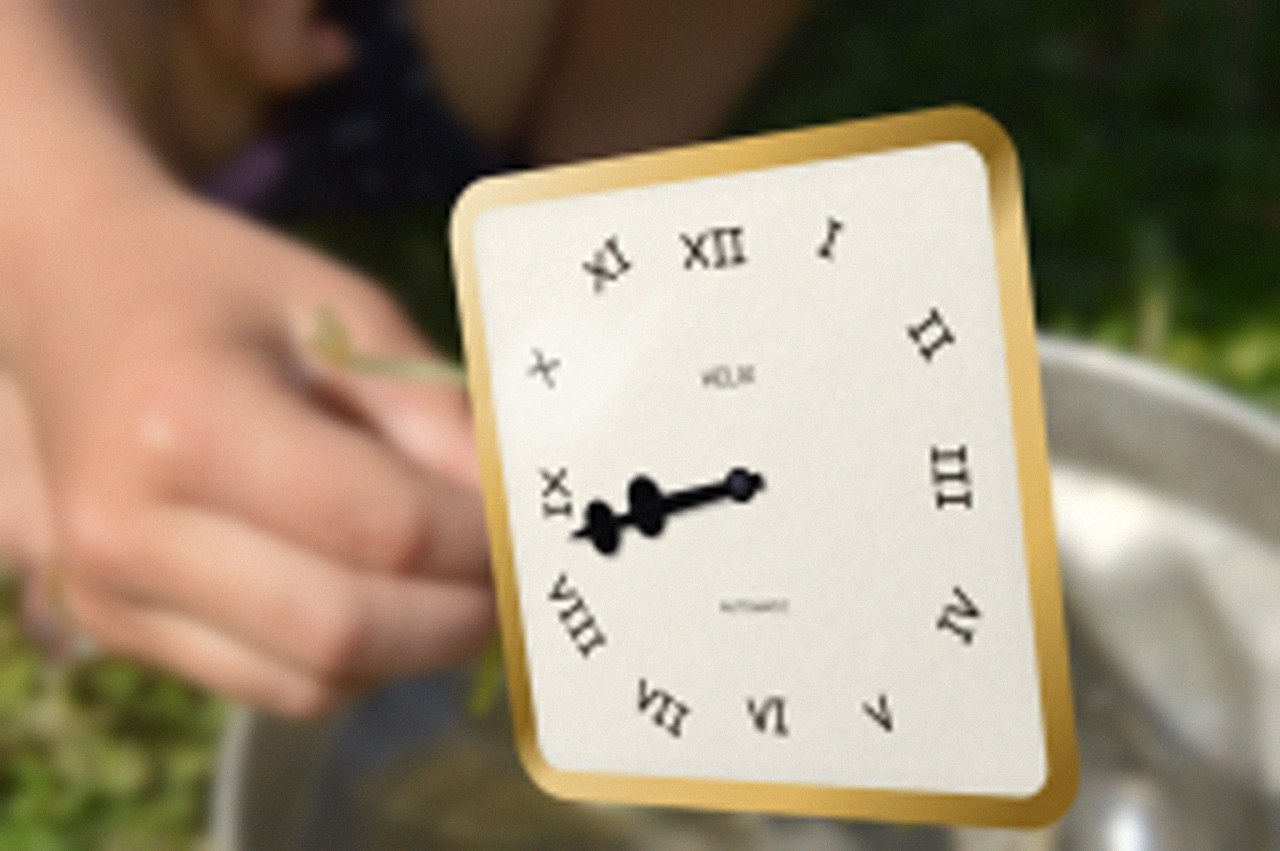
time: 8:43
